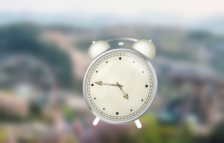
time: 4:46
